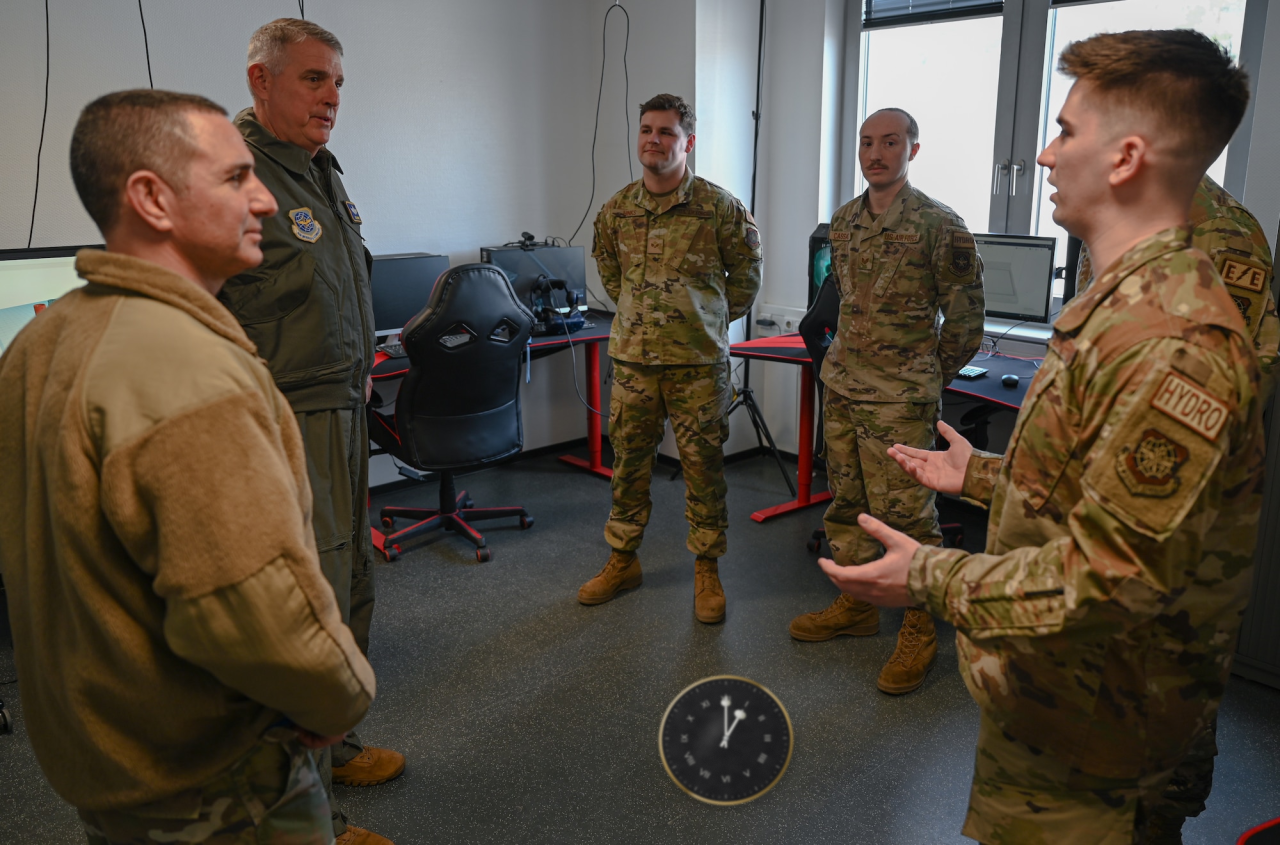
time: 1:00
